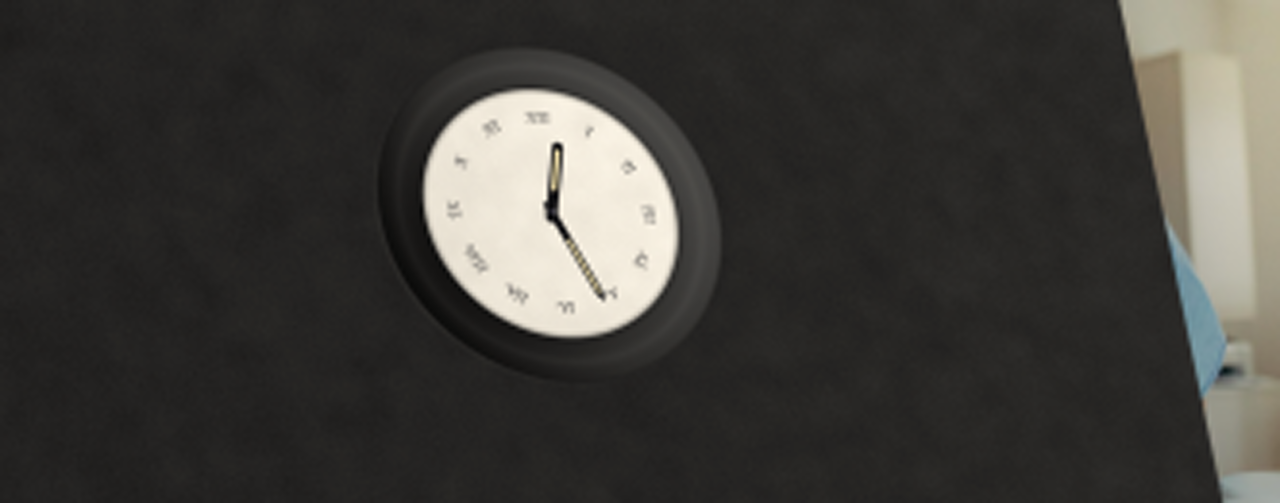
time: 12:26
